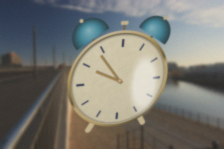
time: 9:54
